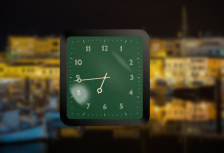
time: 6:44
